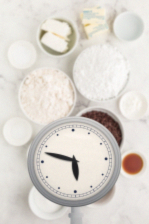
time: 5:48
